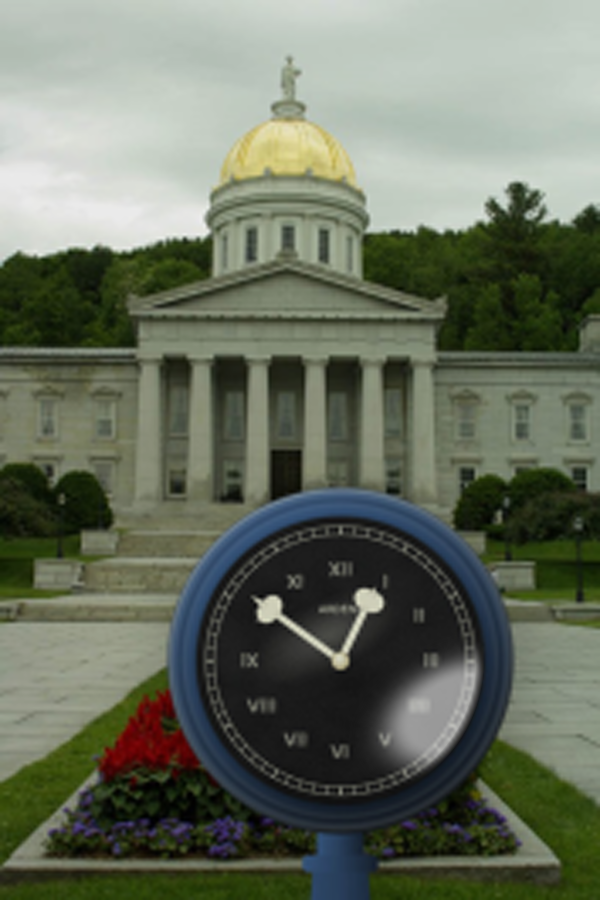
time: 12:51
